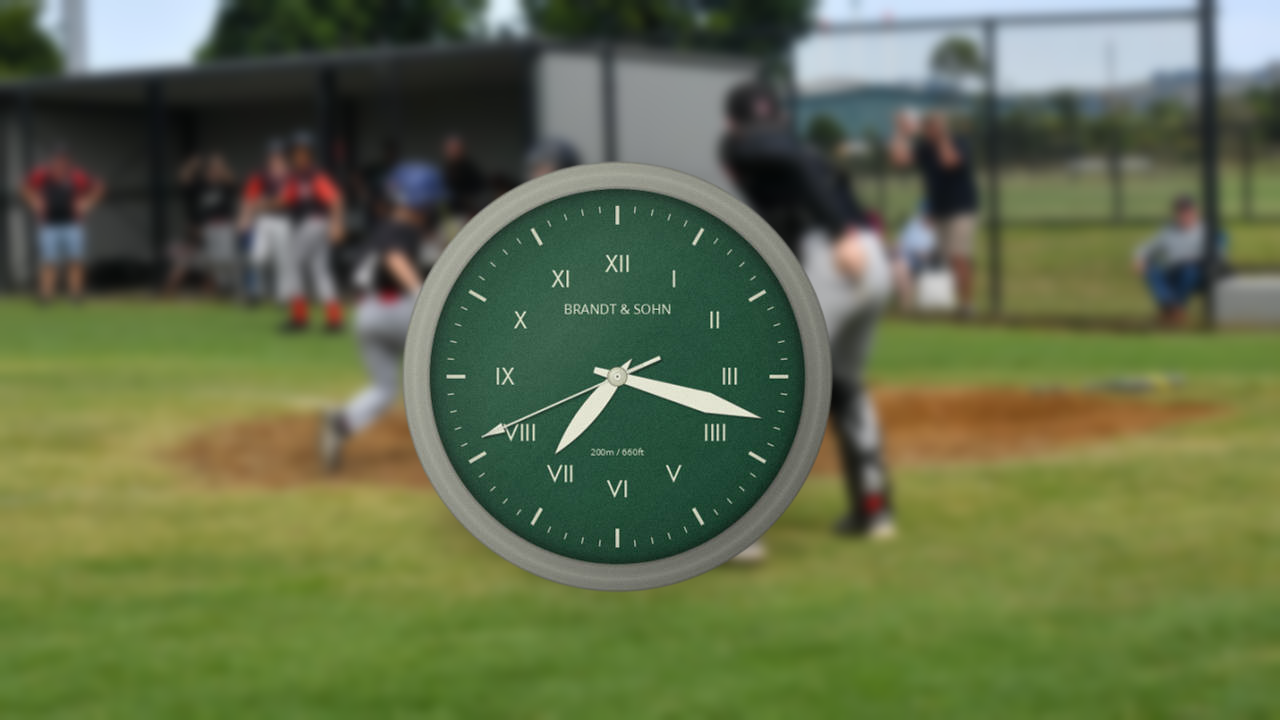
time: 7:17:41
